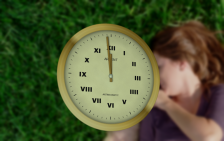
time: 11:59
